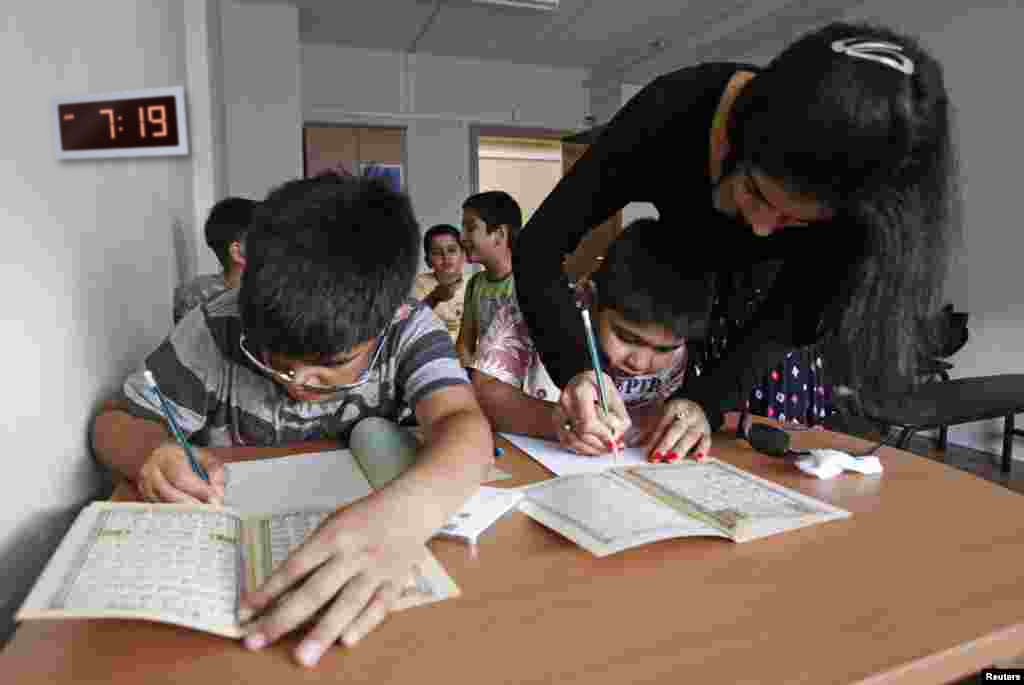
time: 7:19
